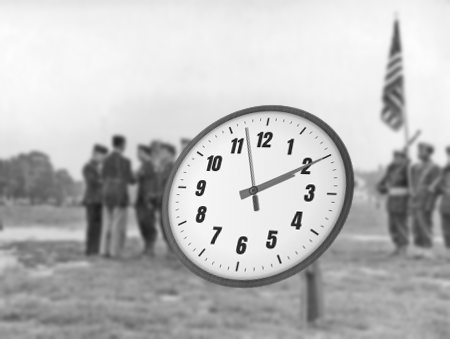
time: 2:09:57
